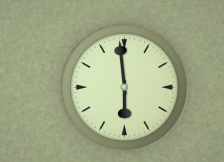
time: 5:59
